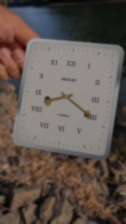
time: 8:20
